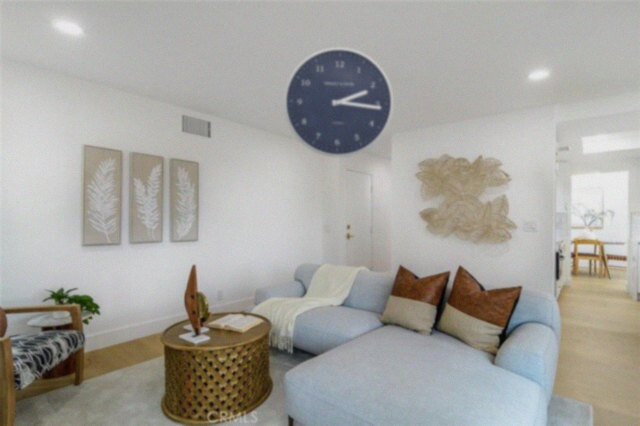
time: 2:16
